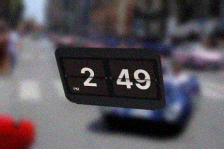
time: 2:49
